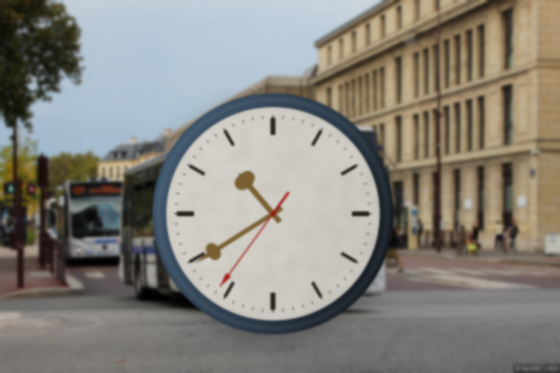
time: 10:39:36
